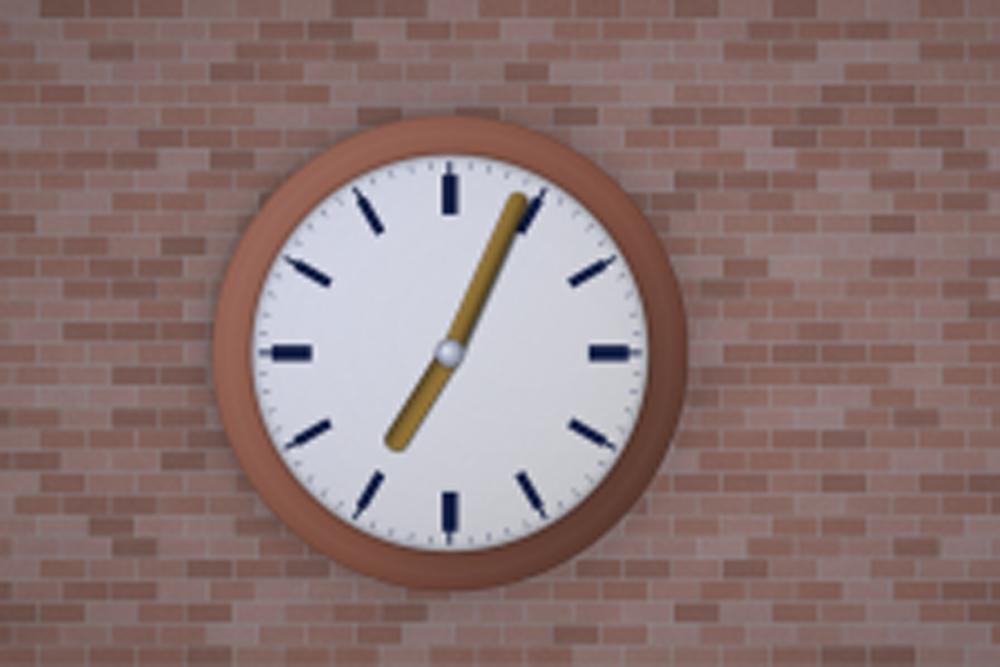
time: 7:04
